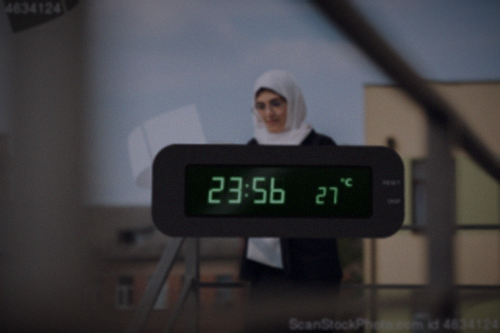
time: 23:56
